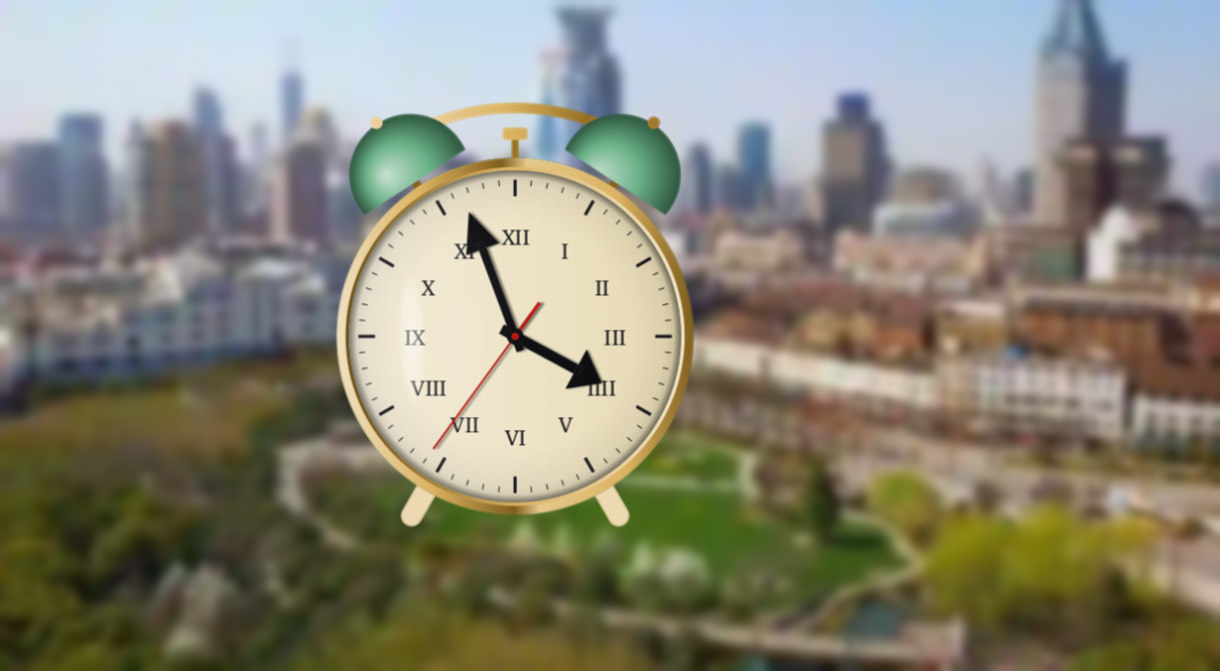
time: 3:56:36
